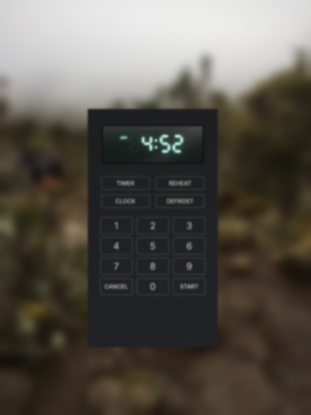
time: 4:52
